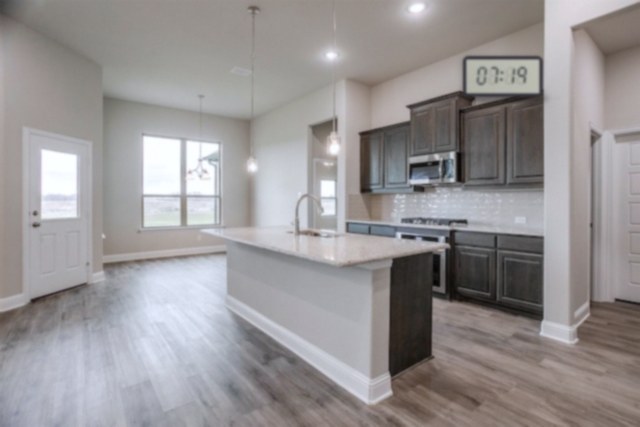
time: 7:19
